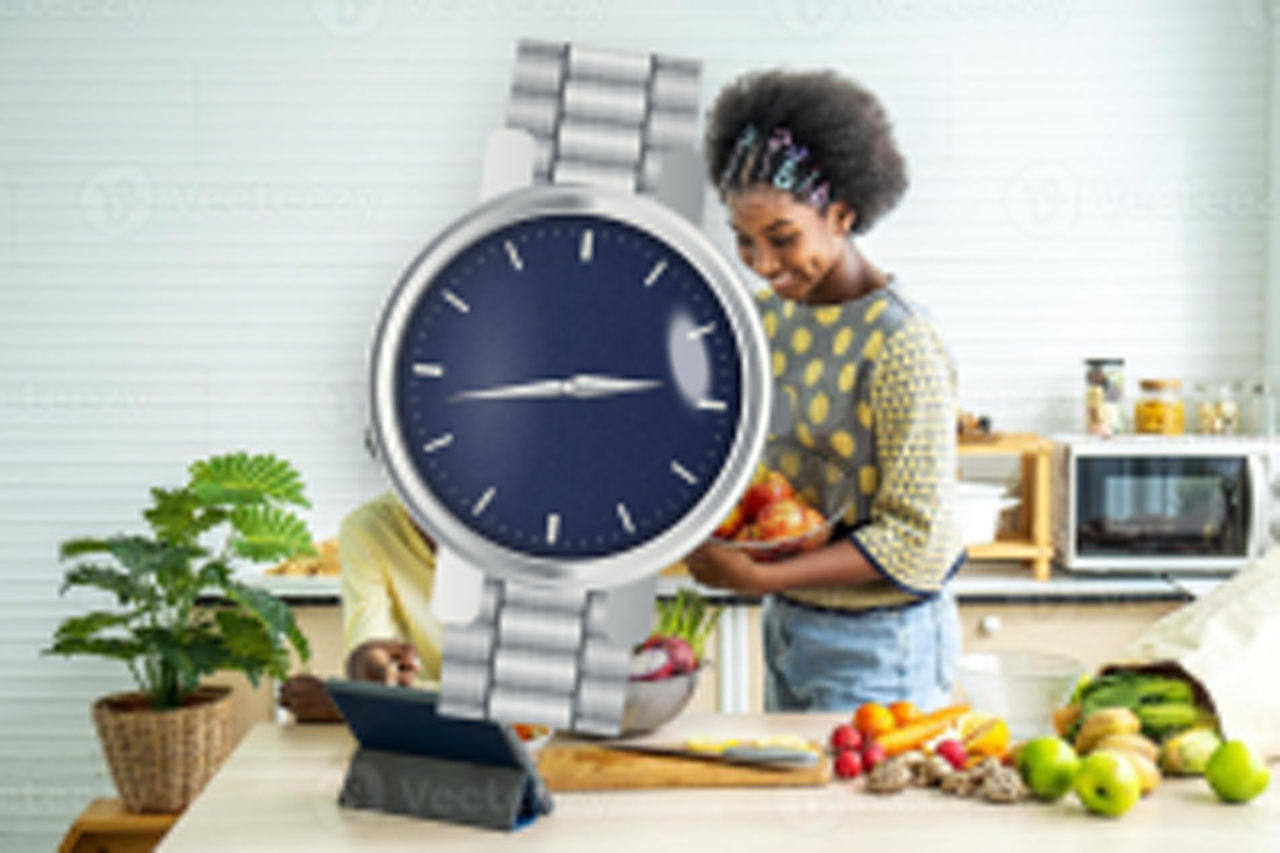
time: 2:43
